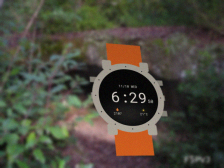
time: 6:29
